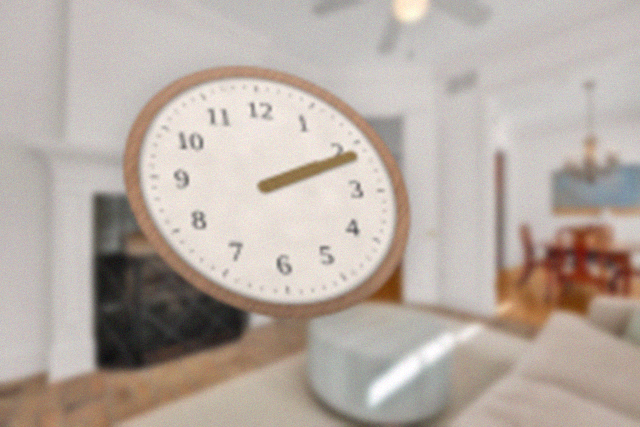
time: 2:11
